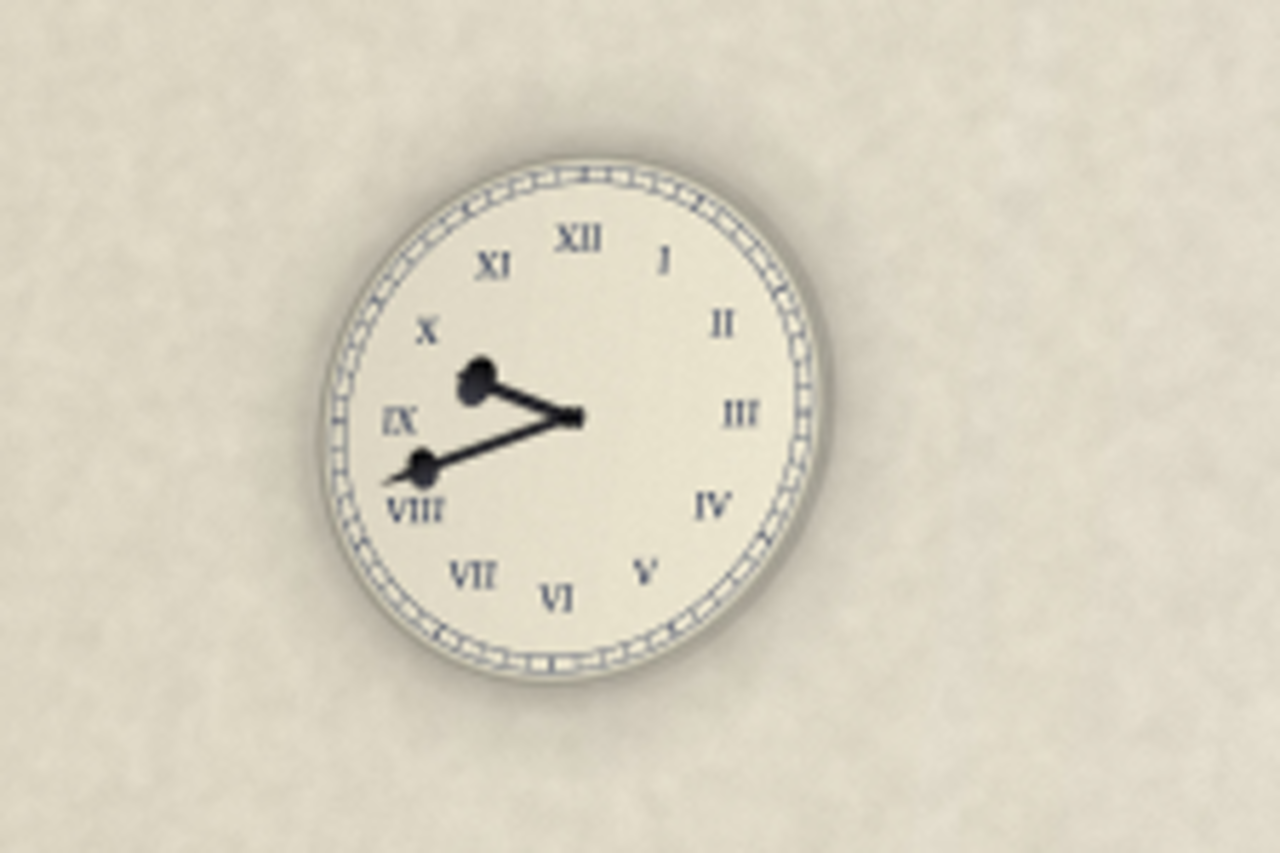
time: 9:42
